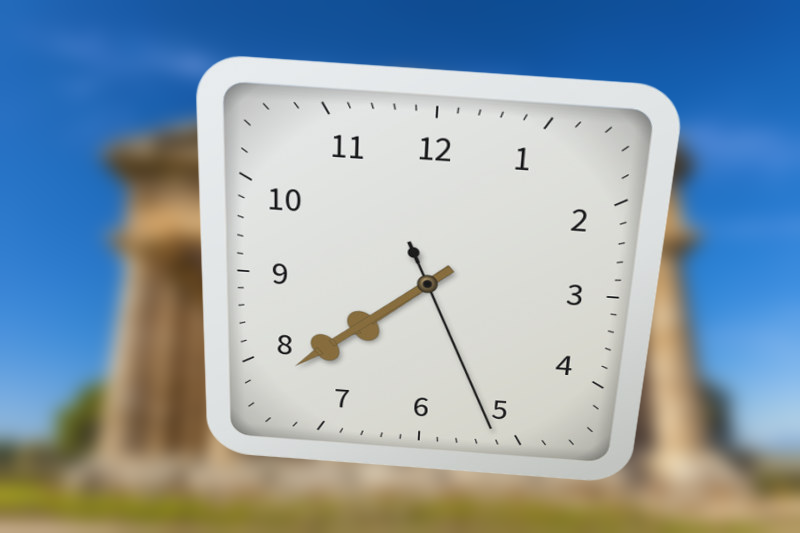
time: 7:38:26
